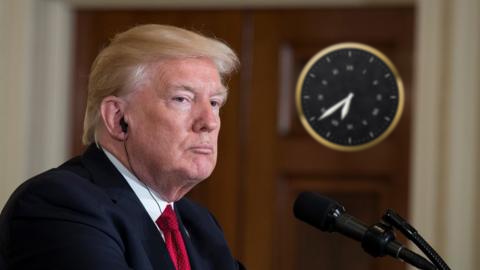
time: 6:39
